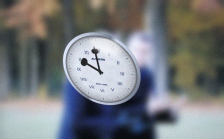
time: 9:59
